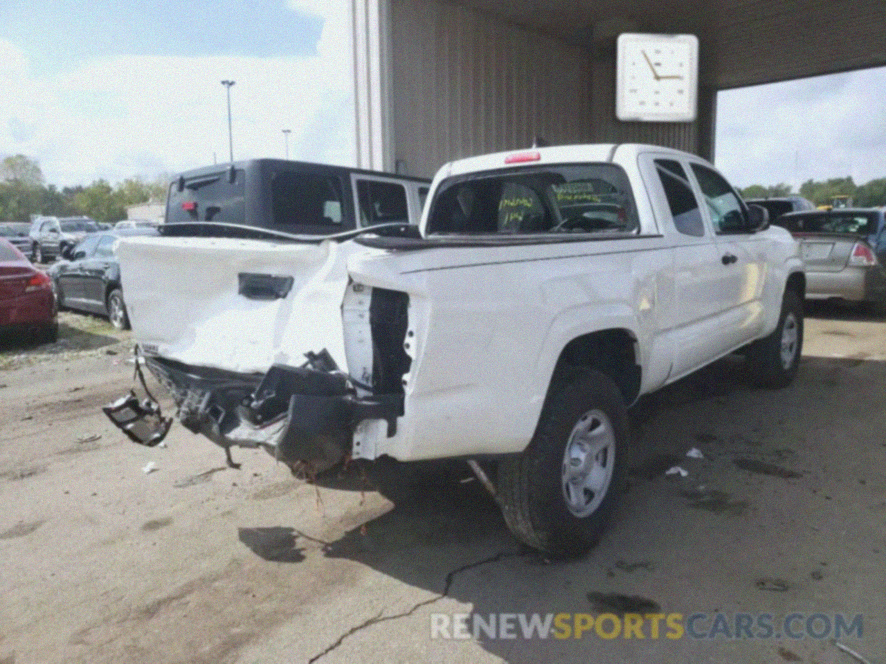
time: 2:55
